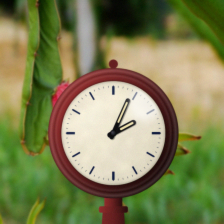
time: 2:04
